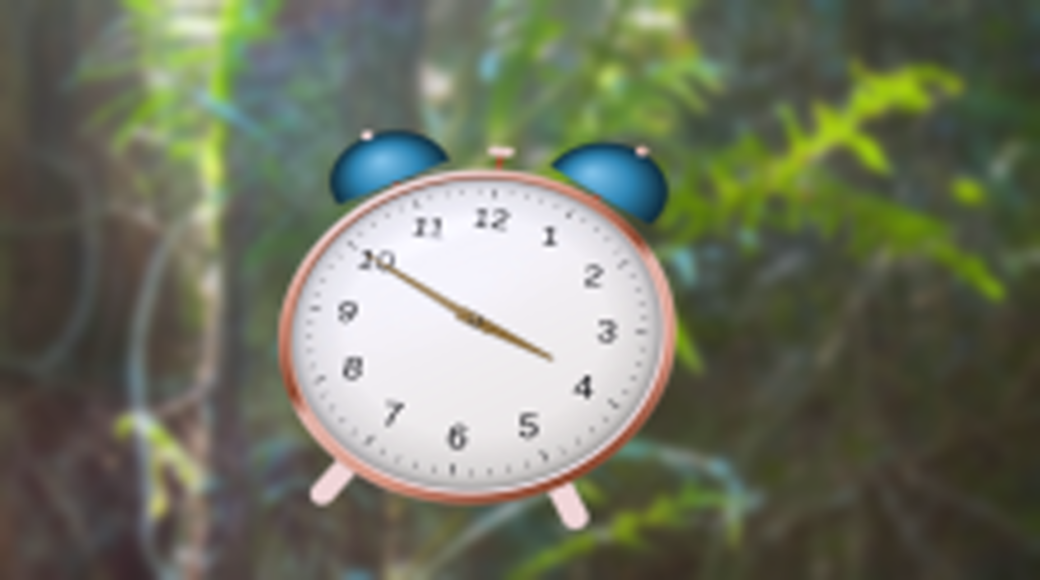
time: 3:50
